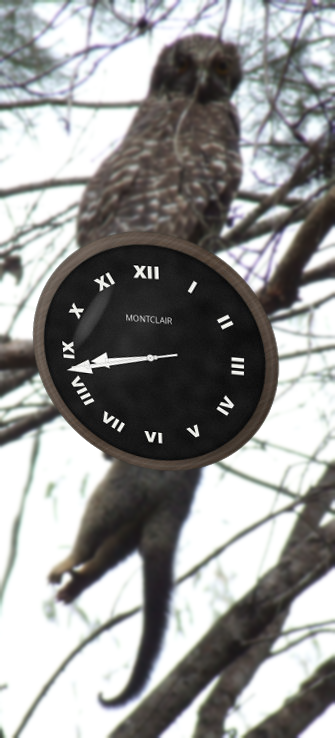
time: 8:42:43
